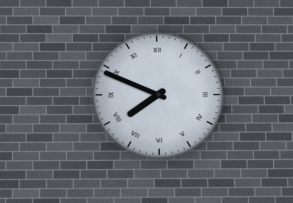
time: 7:49
